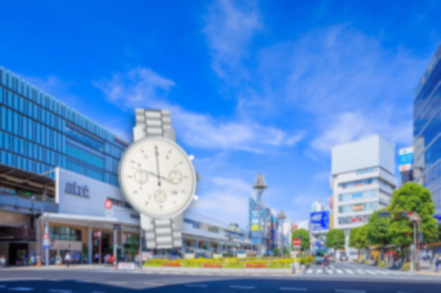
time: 3:48
